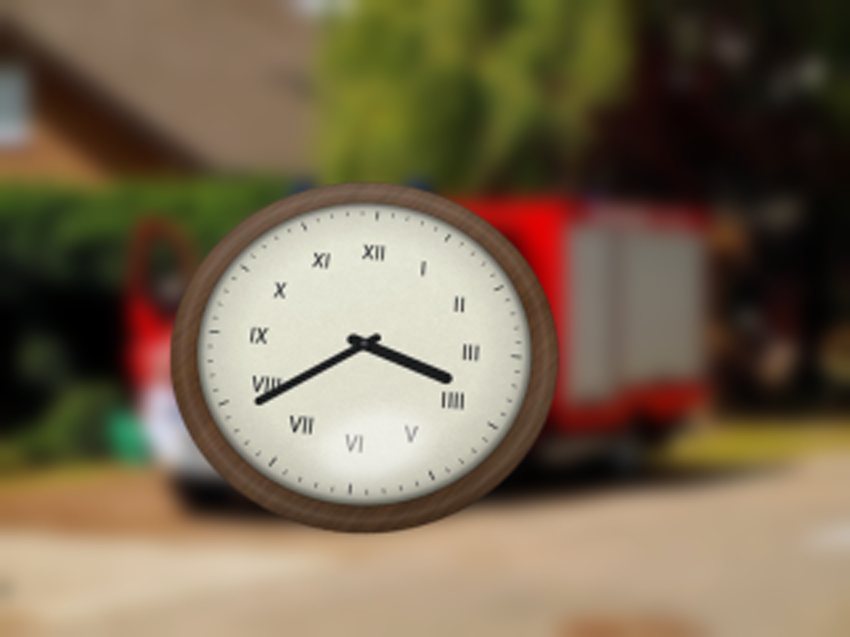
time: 3:39
